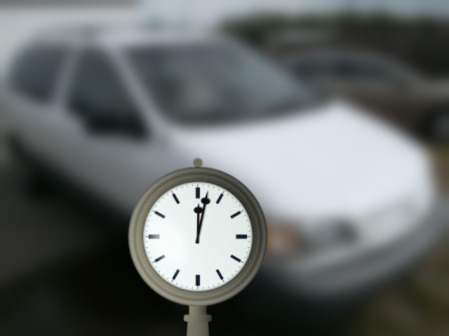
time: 12:02
